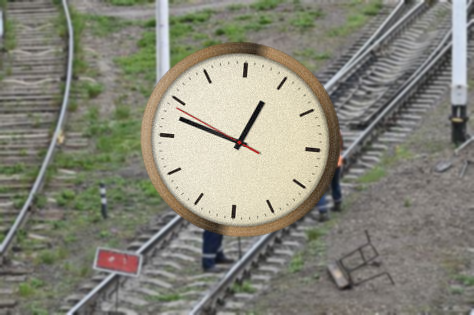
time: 12:47:49
